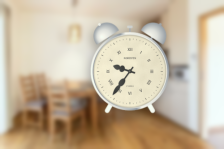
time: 9:36
